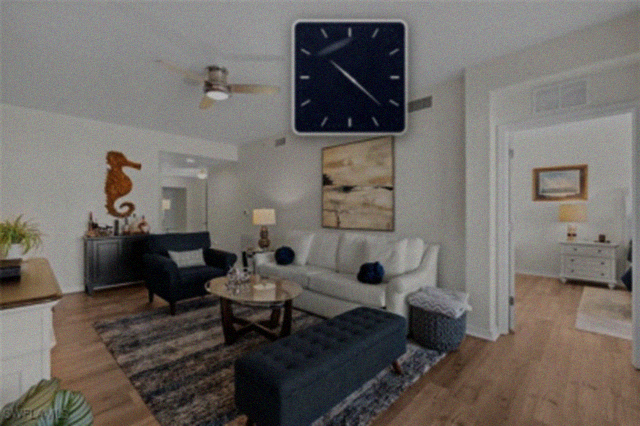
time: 10:22
